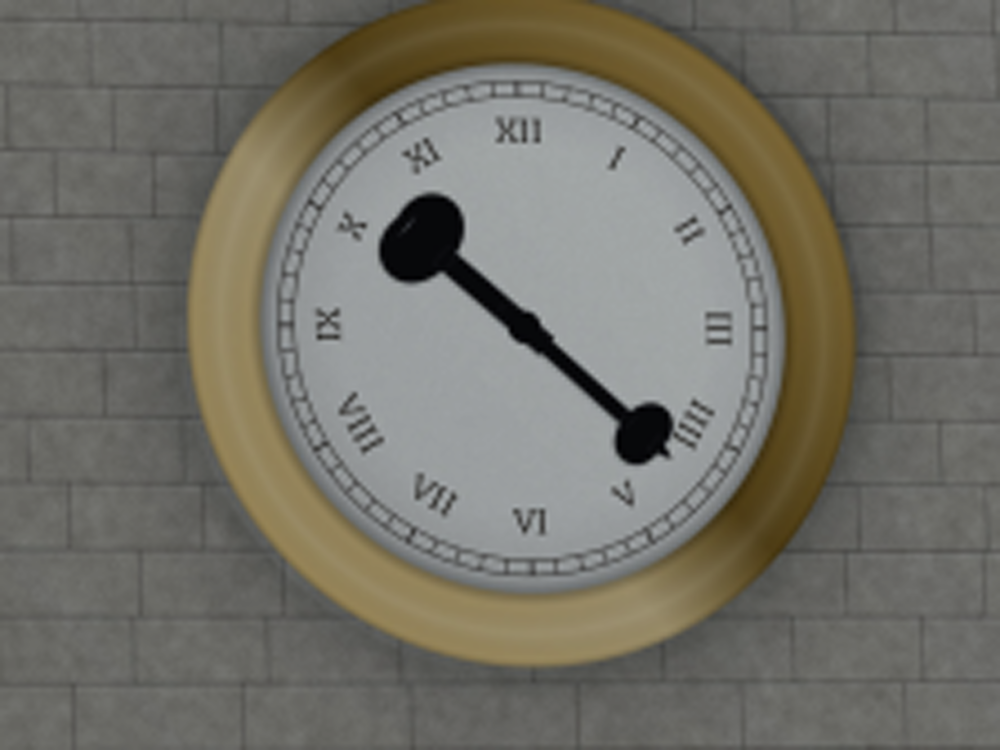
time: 10:22
